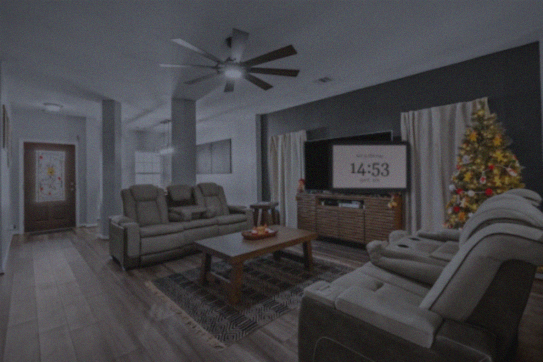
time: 14:53
